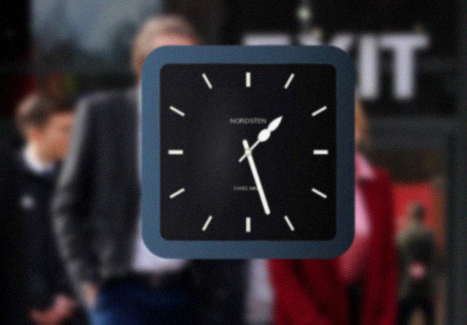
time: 1:27
